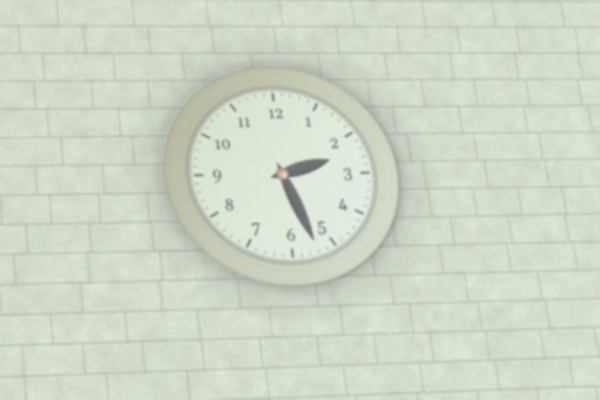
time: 2:27
